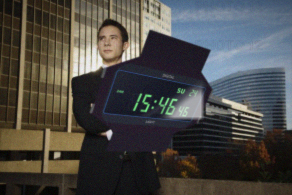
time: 15:46:46
